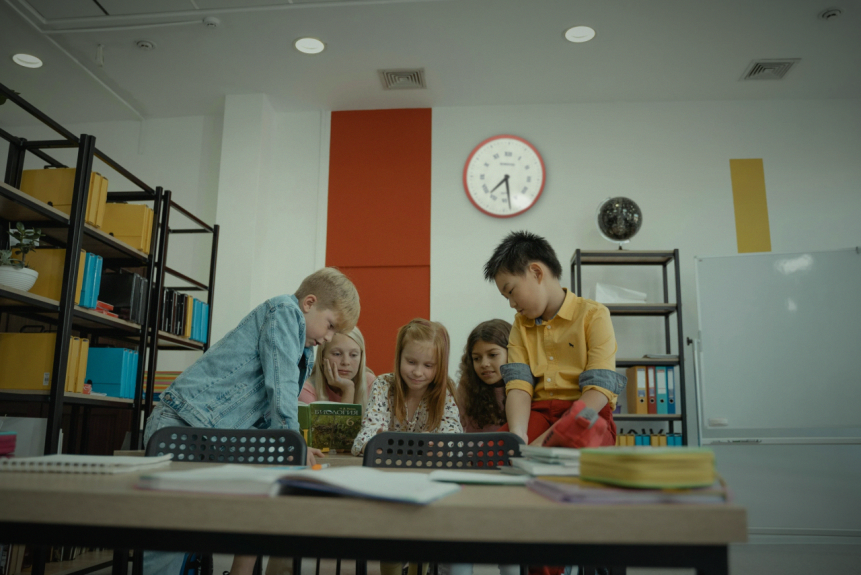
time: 7:28
